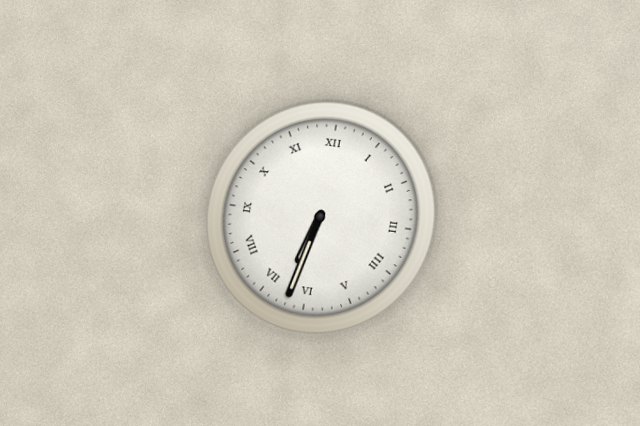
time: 6:32
